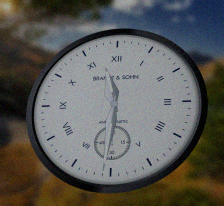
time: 11:31
